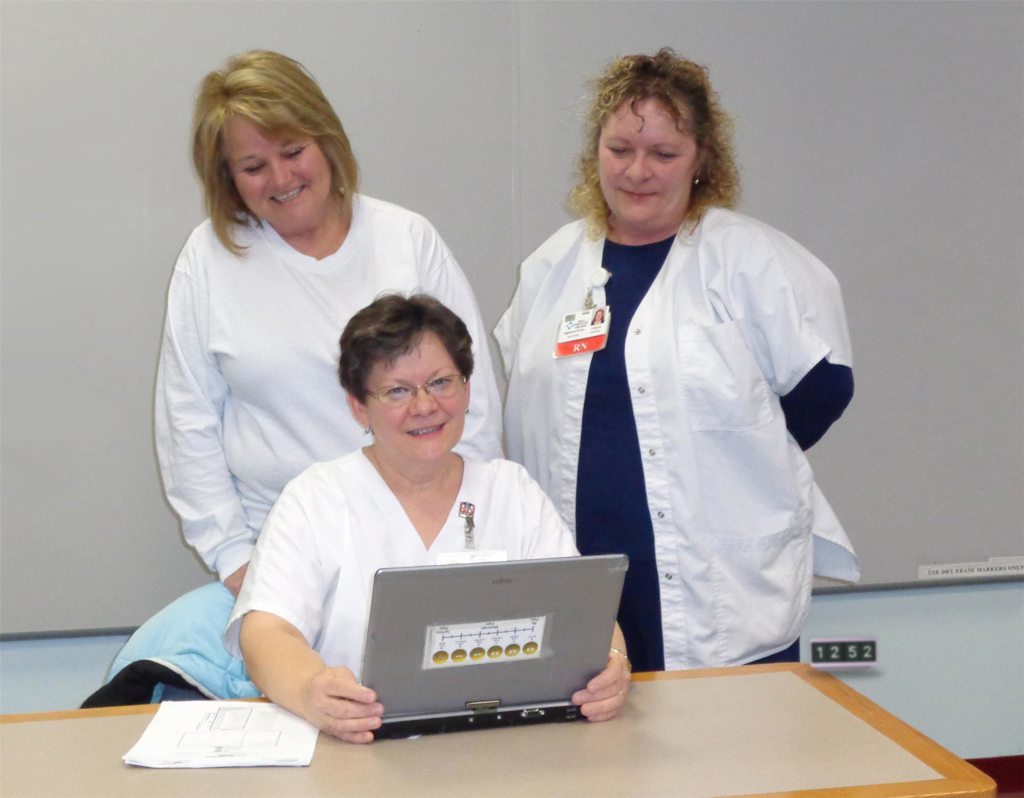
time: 12:52
